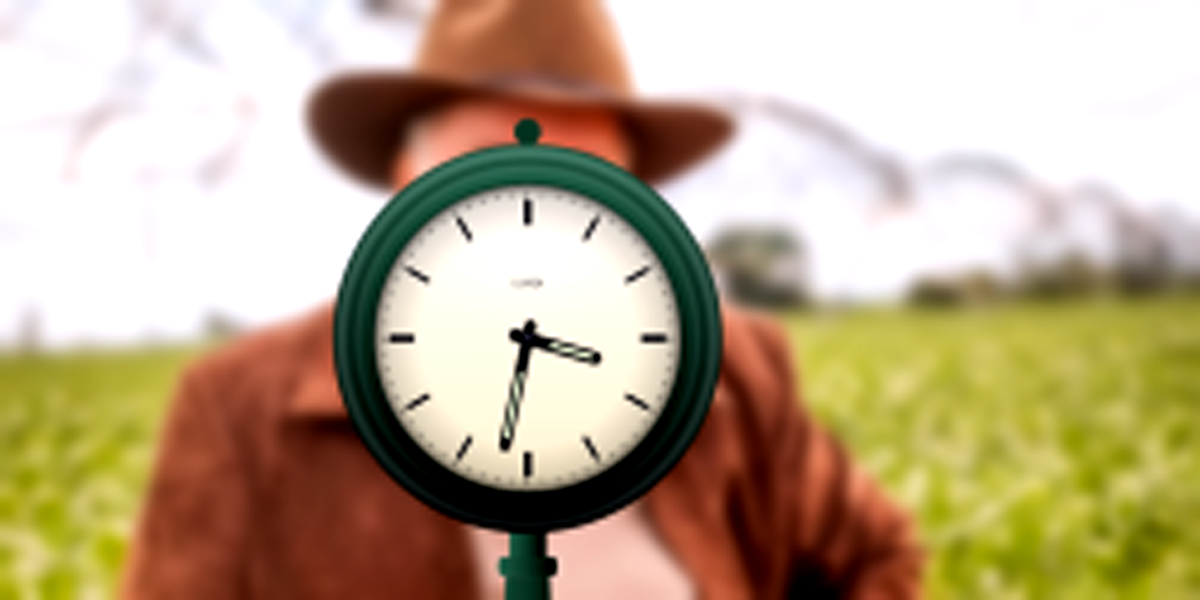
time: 3:32
